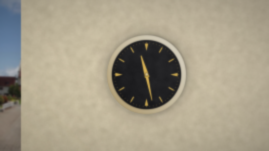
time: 11:28
